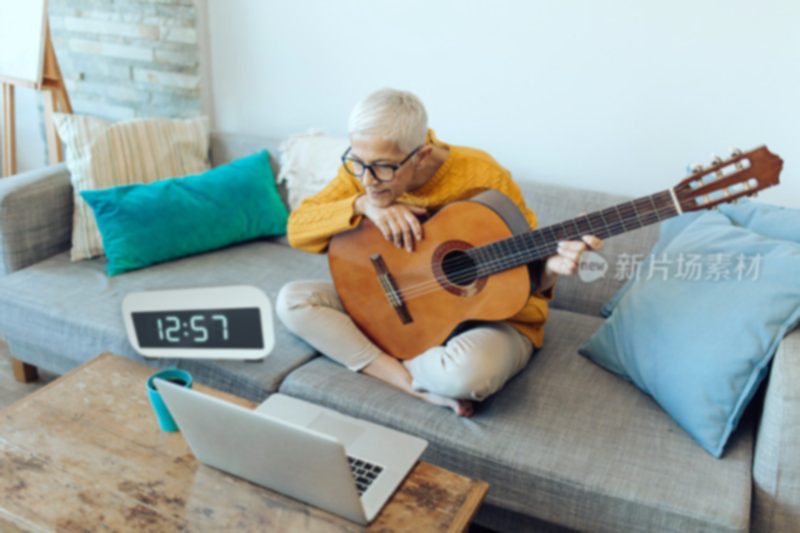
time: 12:57
